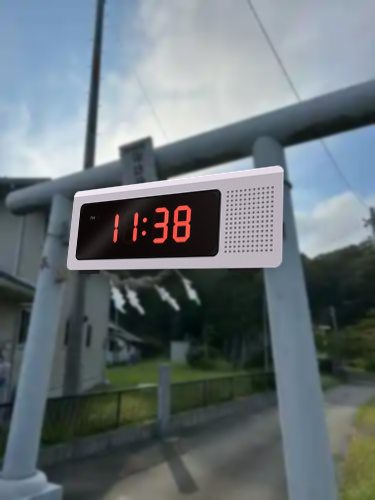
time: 11:38
